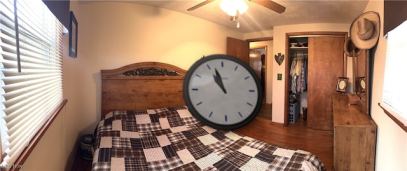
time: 10:57
